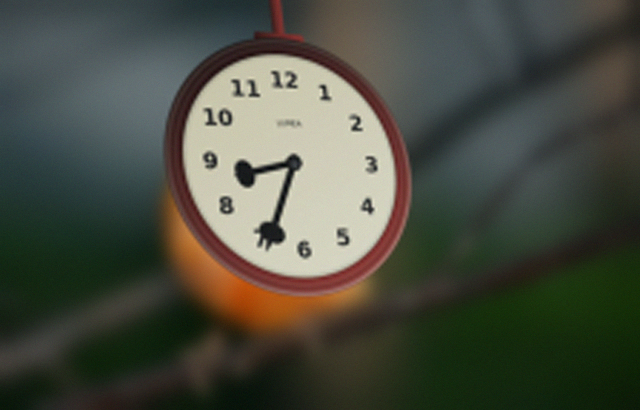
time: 8:34
